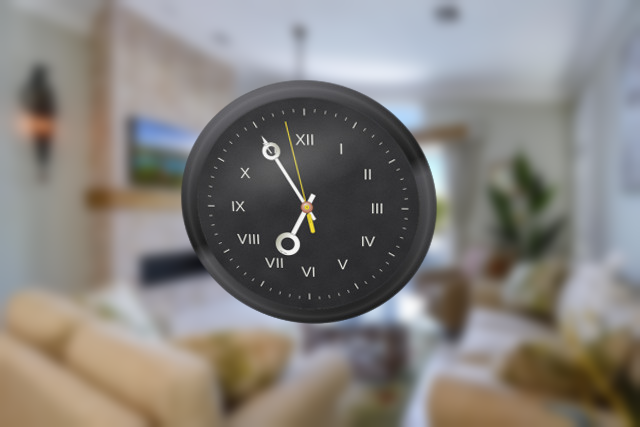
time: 6:54:58
